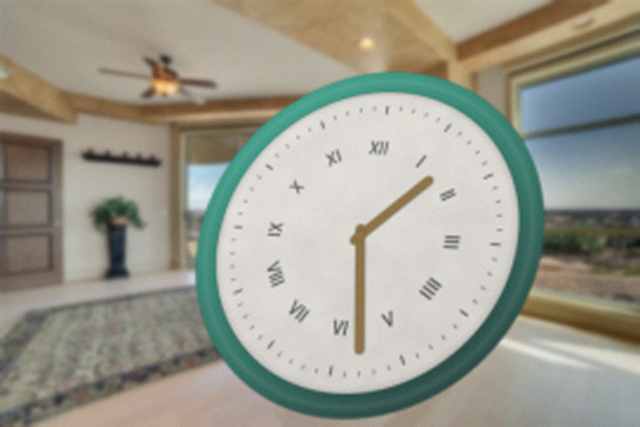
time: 1:28
